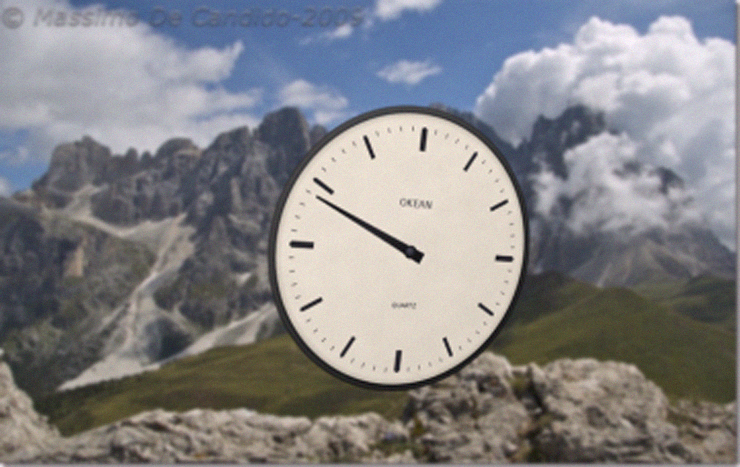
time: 9:49
